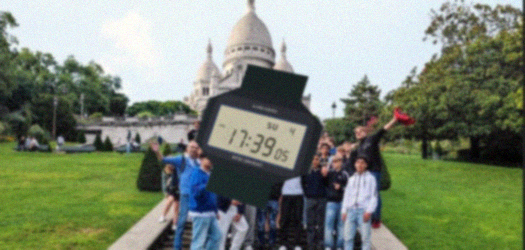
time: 17:39
